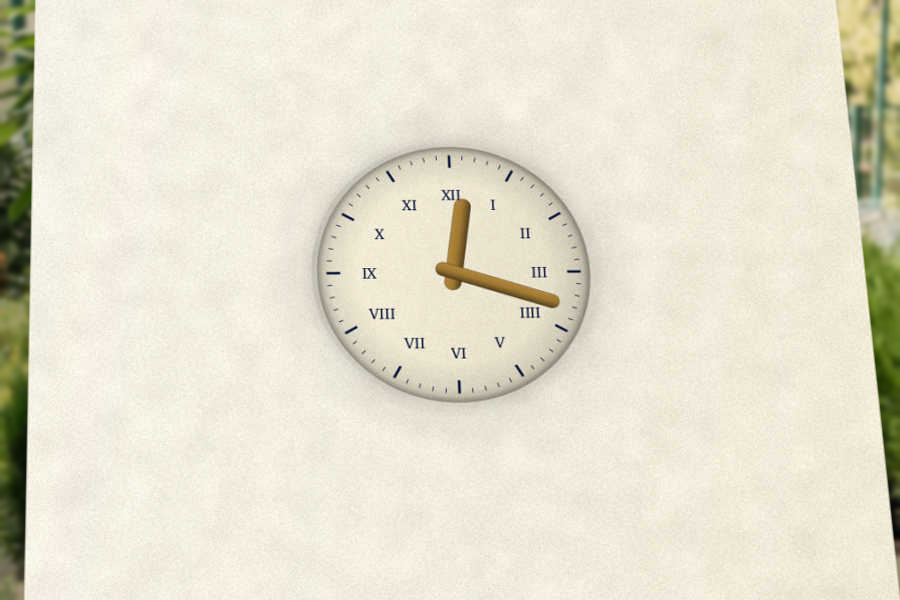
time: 12:18
